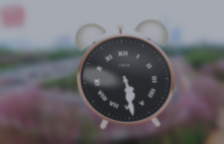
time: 5:29
